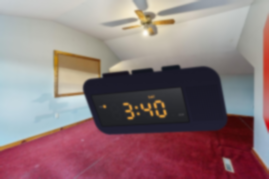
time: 3:40
